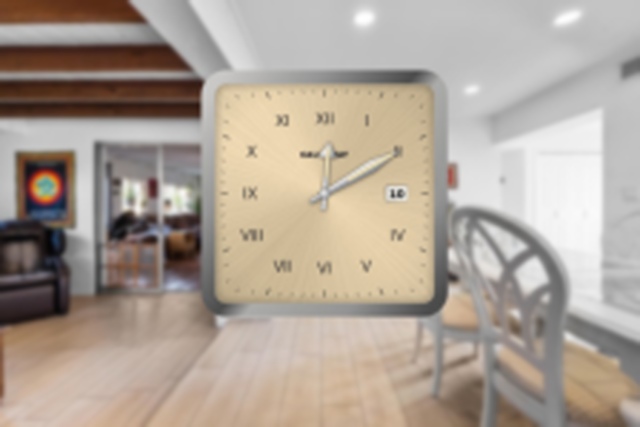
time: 12:10
